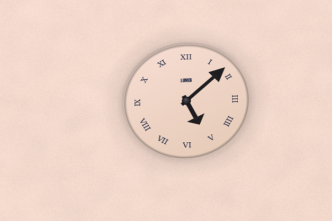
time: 5:08
